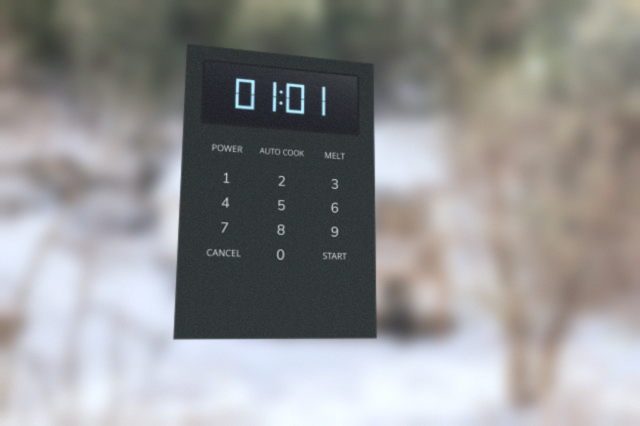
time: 1:01
